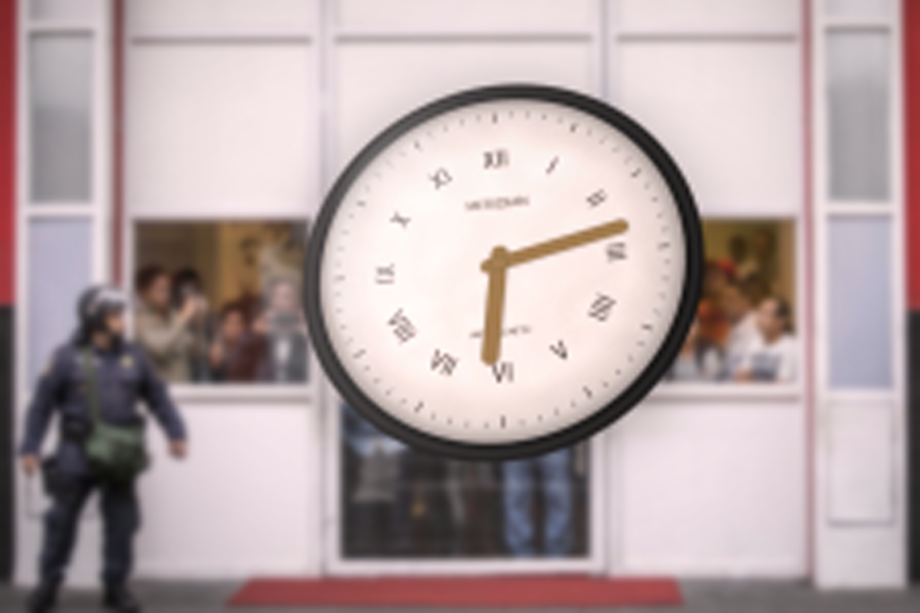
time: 6:13
